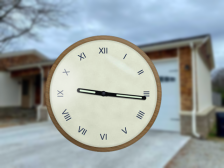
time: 9:16
